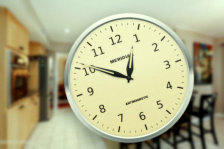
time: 12:51
